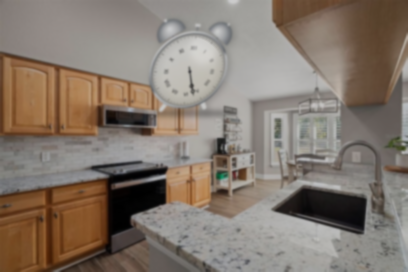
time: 5:27
